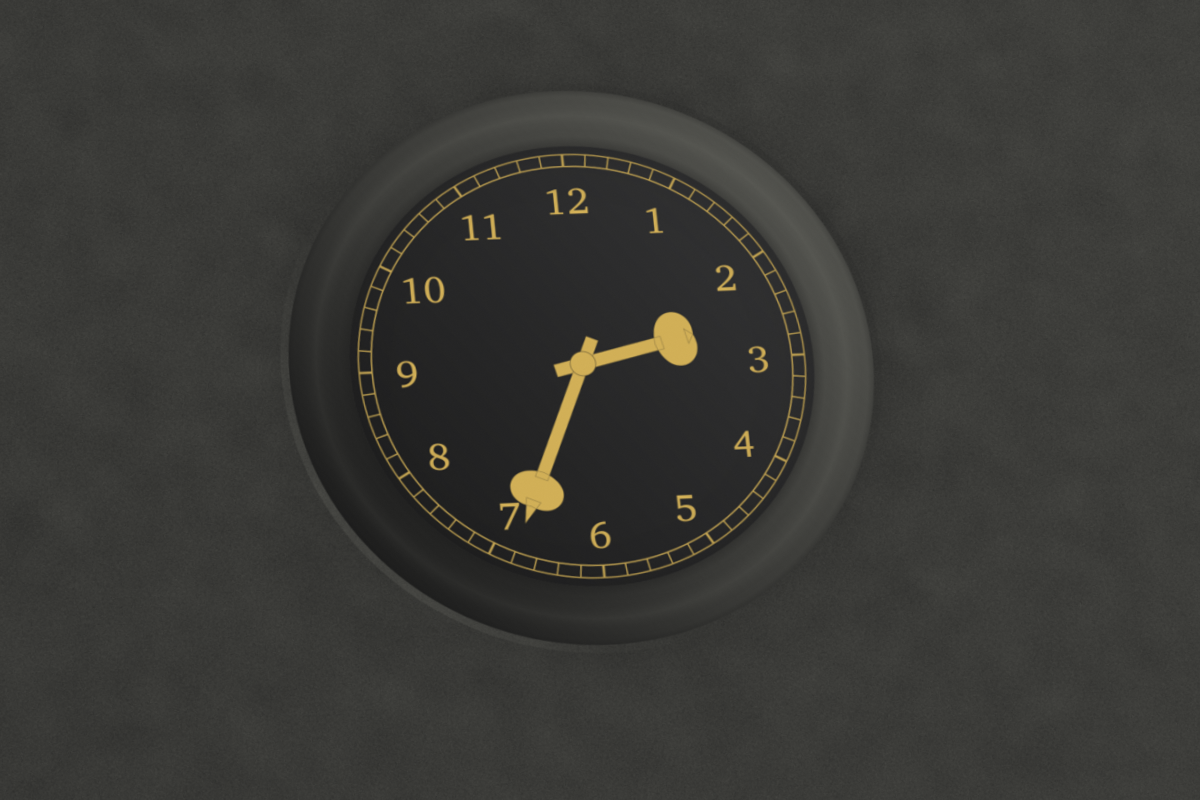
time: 2:34
